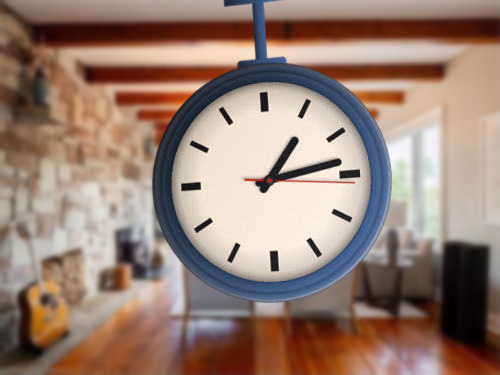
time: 1:13:16
